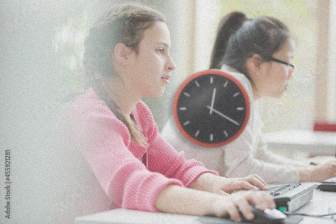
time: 12:20
